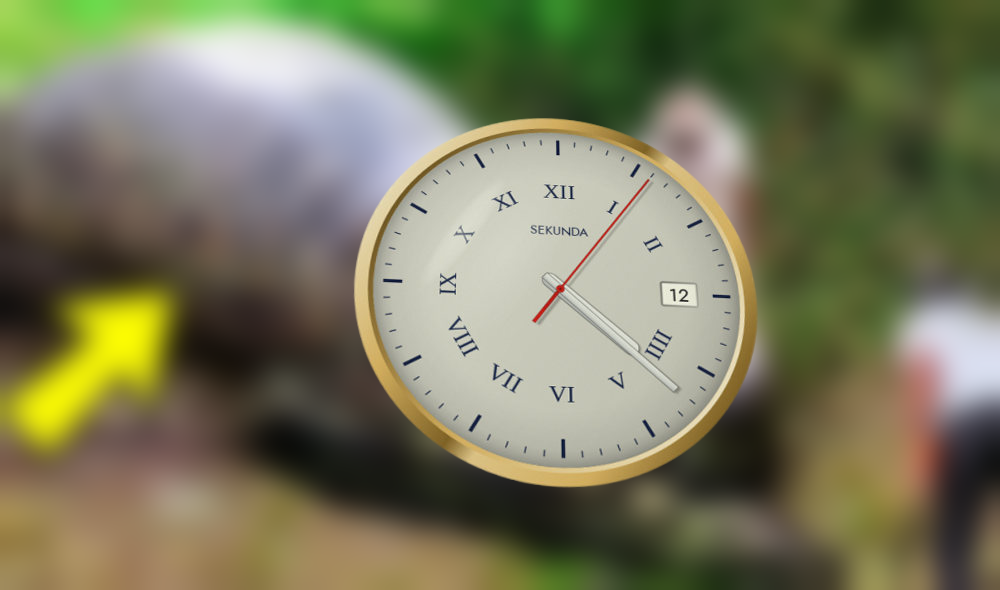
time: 4:22:06
